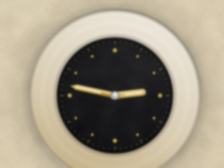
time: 2:47
